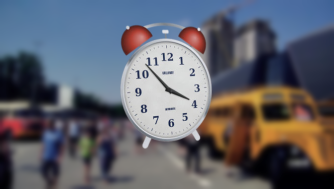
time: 3:53
